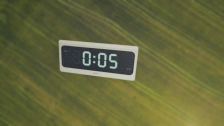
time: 0:05
